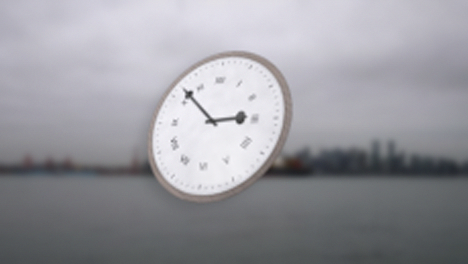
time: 2:52
